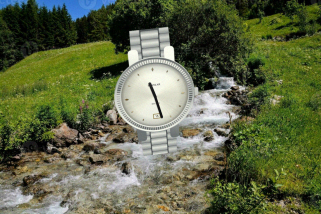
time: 11:28
